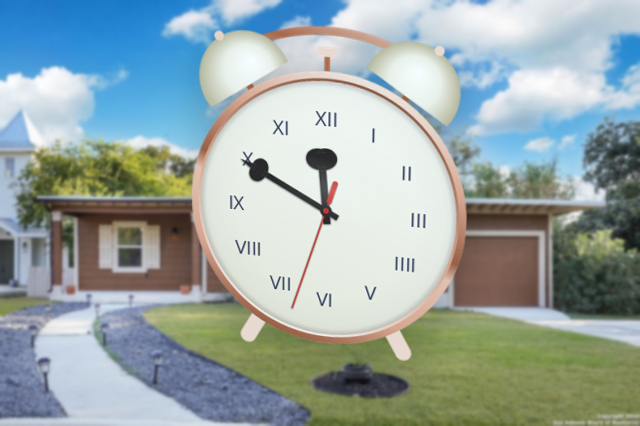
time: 11:49:33
